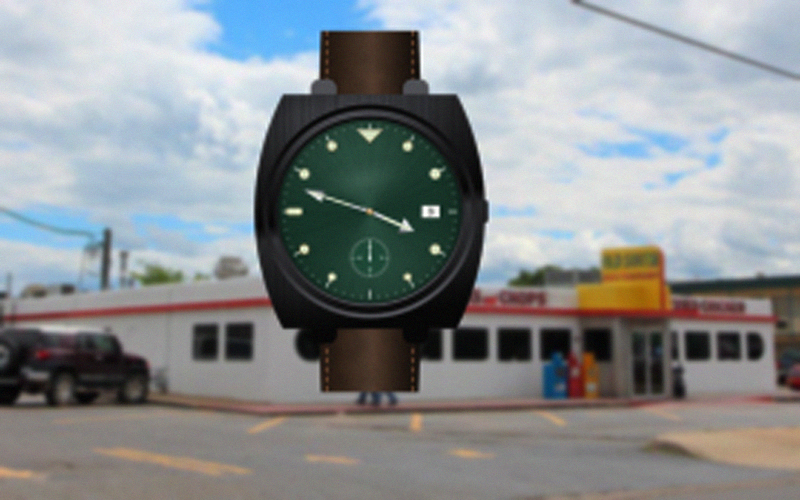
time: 3:48
